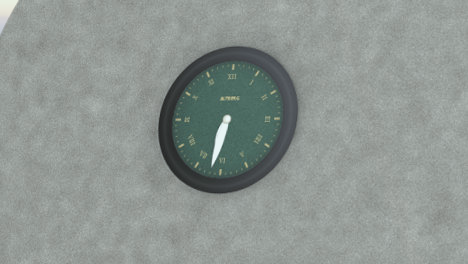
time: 6:32
